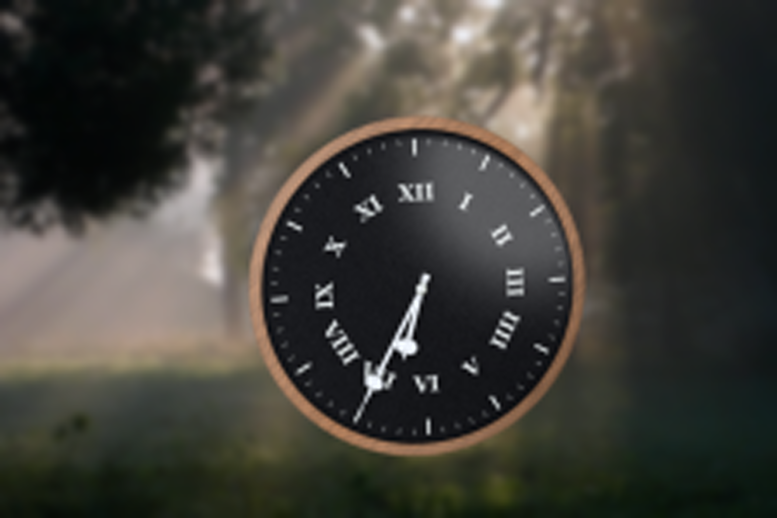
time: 6:35
